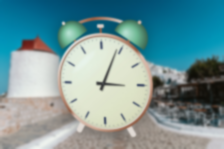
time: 3:04
